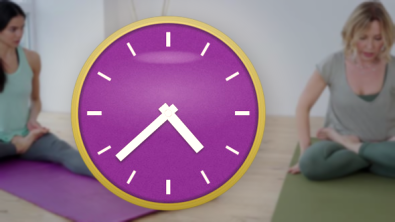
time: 4:38
